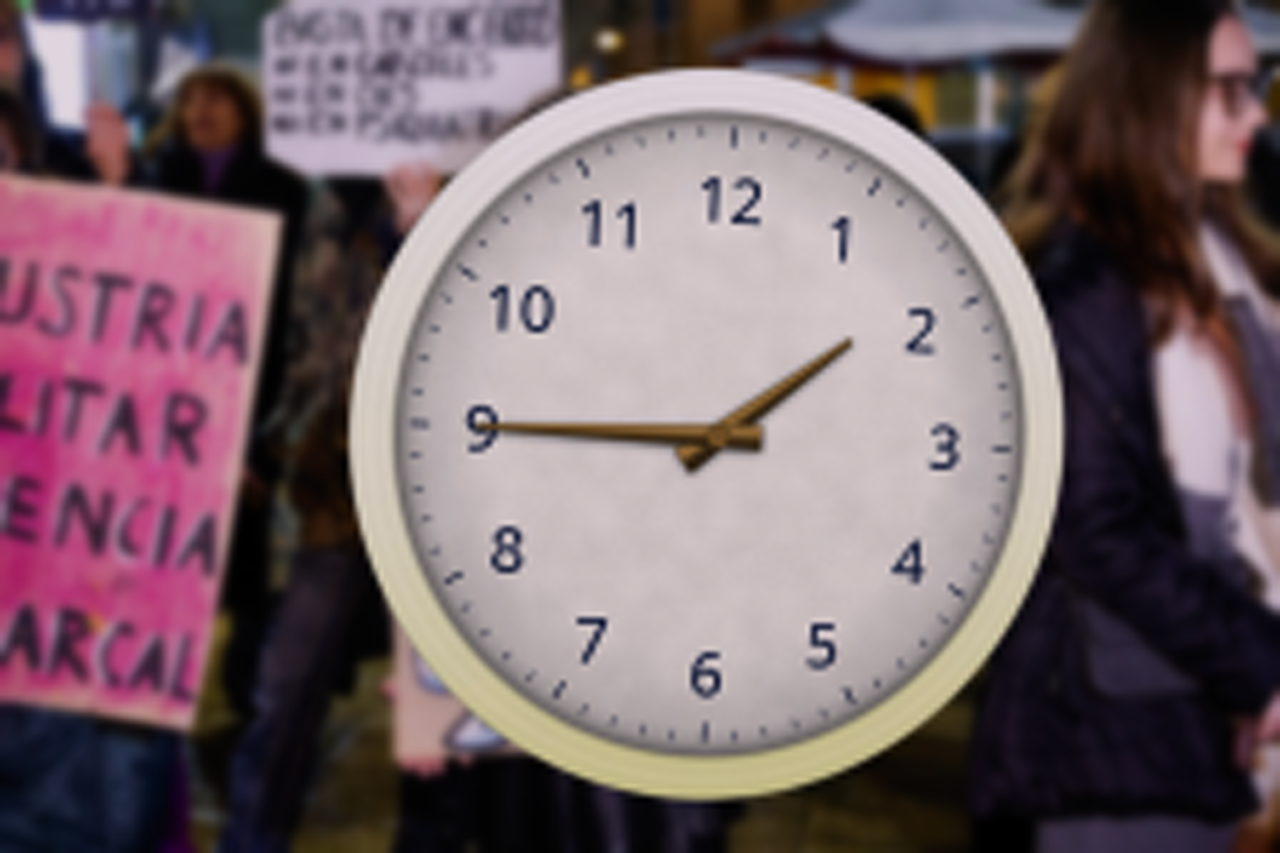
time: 1:45
